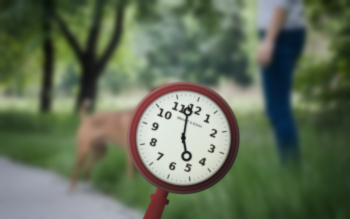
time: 4:58
